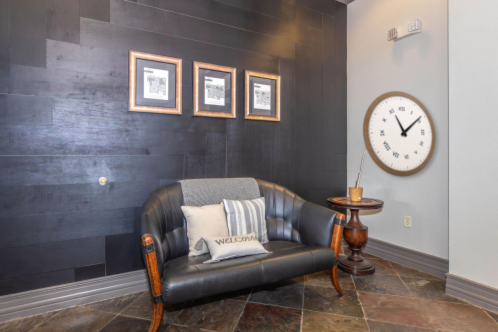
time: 11:09
